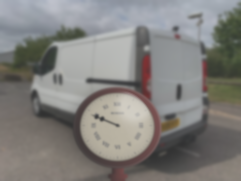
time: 9:49
